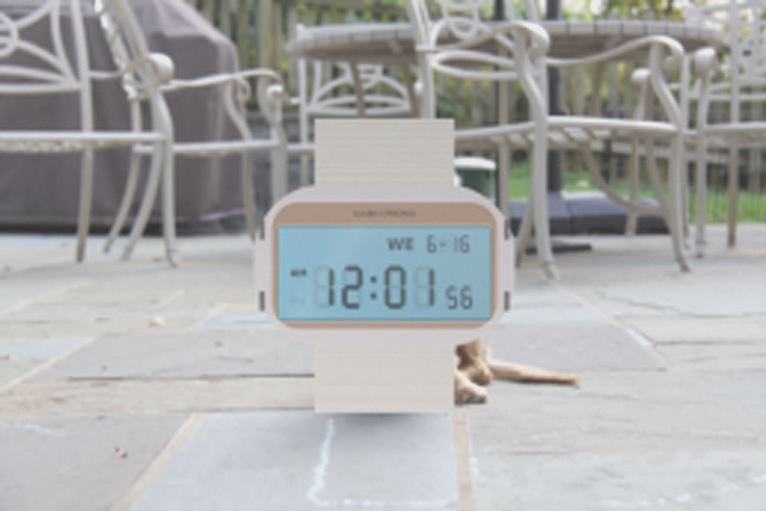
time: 12:01:56
